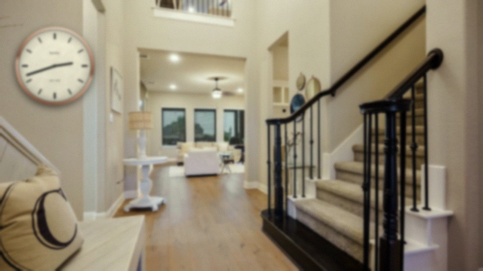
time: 2:42
